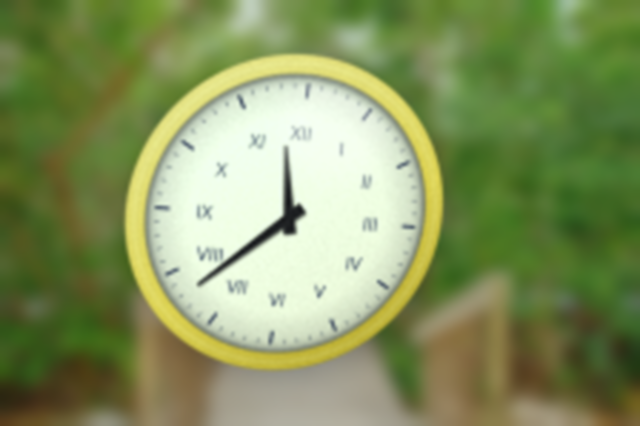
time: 11:38
